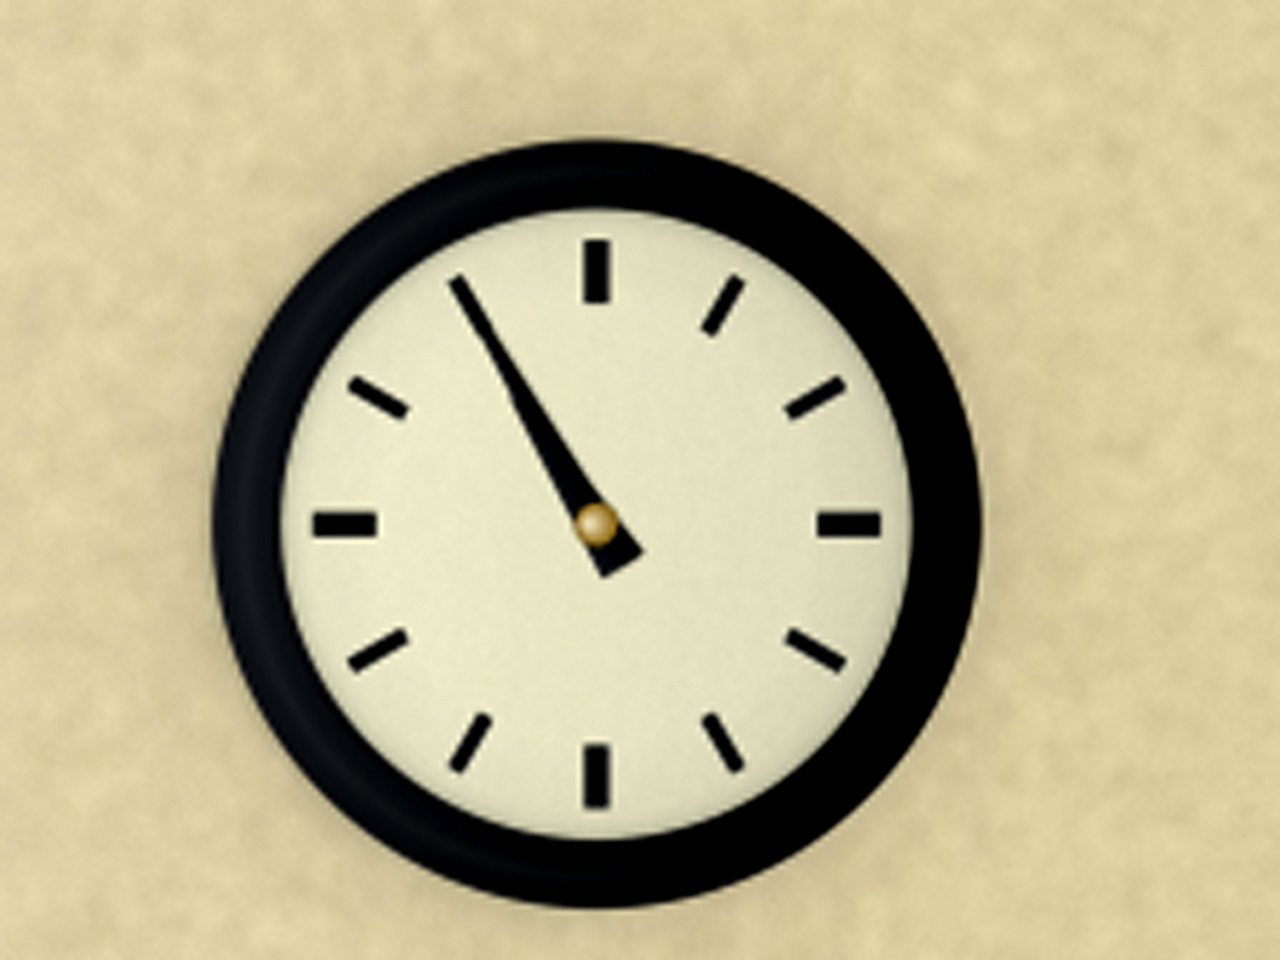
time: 10:55
